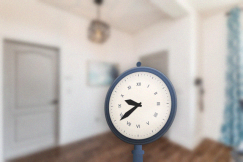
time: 9:39
